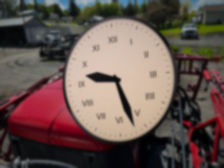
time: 9:27
